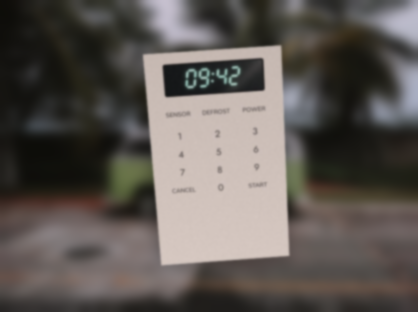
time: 9:42
